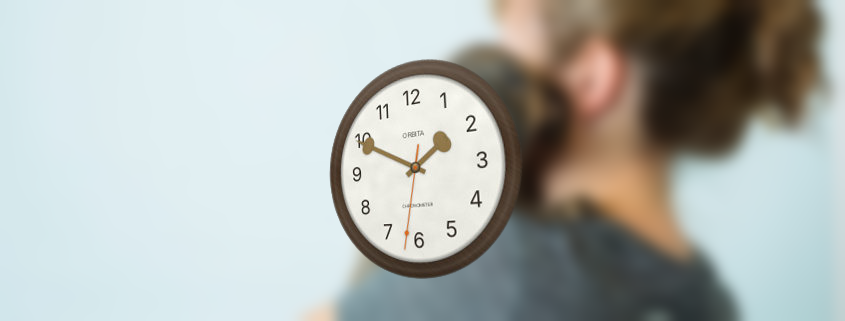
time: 1:49:32
